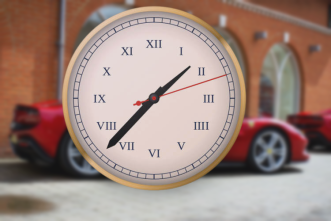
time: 1:37:12
